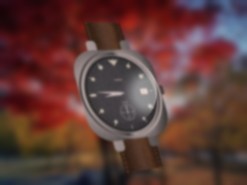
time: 8:46
